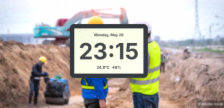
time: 23:15
